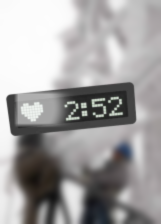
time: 2:52
